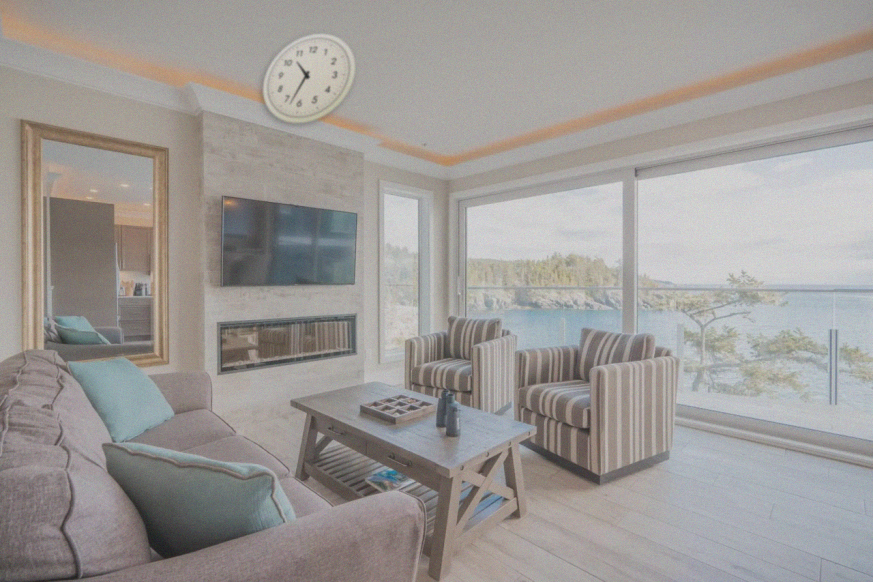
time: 10:33
